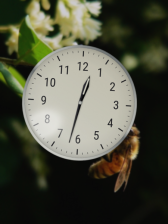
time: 12:32
